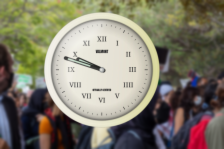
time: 9:48
